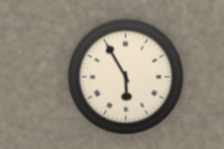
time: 5:55
